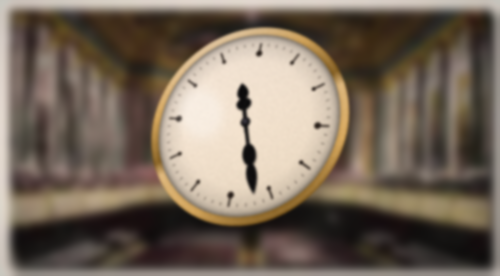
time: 11:27
